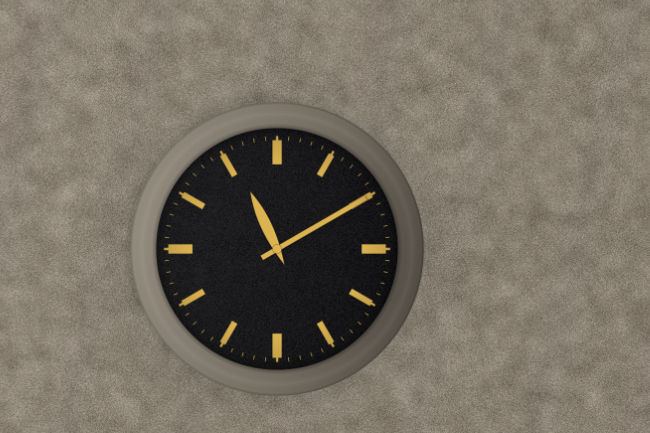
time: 11:10
